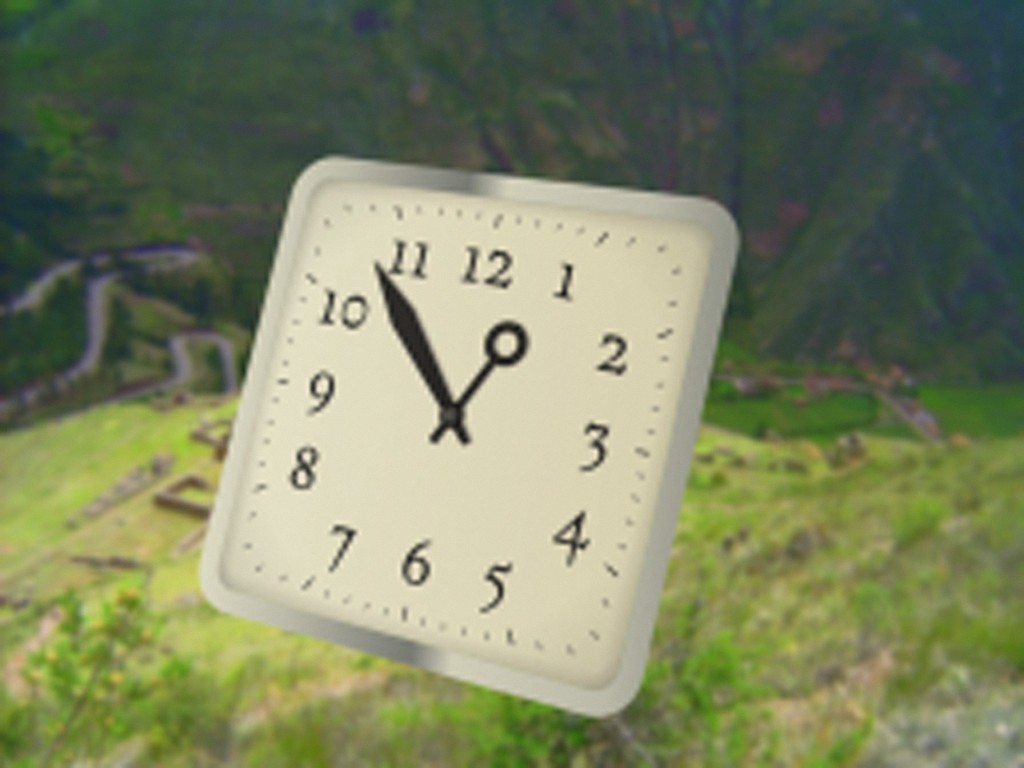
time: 12:53
